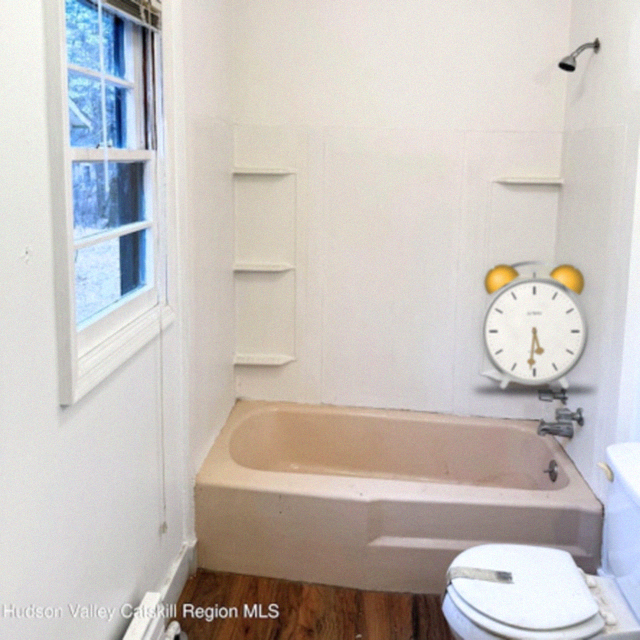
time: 5:31
